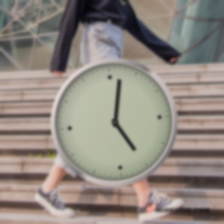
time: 5:02
